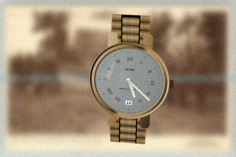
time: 5:22
